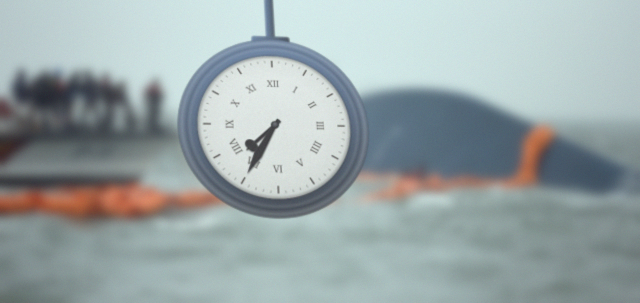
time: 7:35
